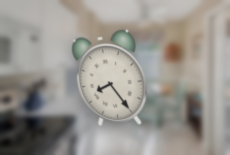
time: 8:25
